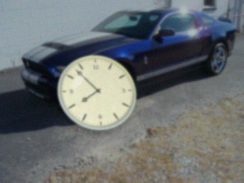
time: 7:53
